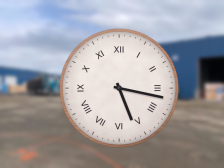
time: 5:17
